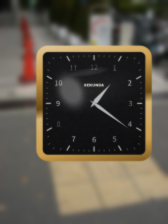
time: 1:21
